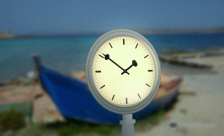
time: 1:51
